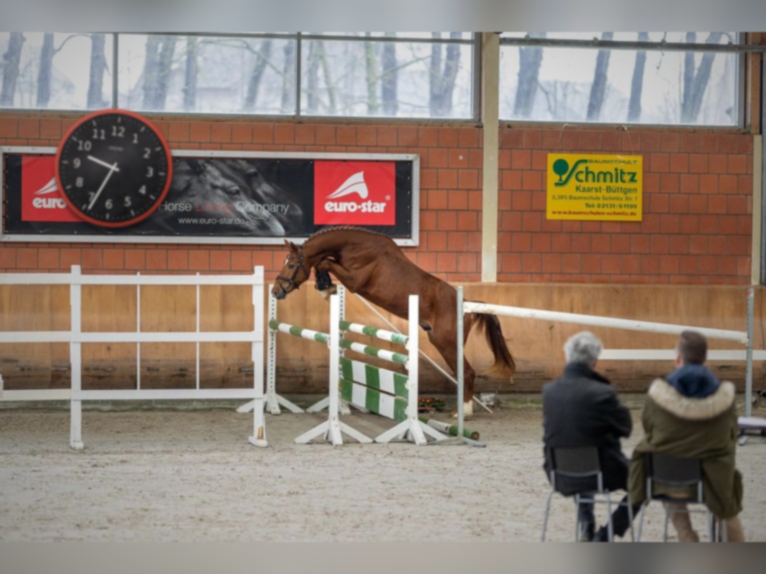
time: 9:34
